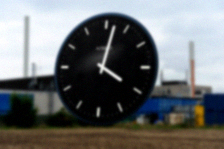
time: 4:02
